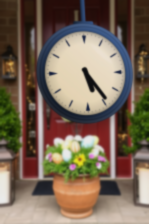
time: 5:24
